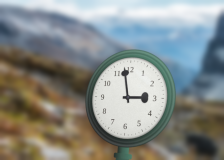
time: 2:58
